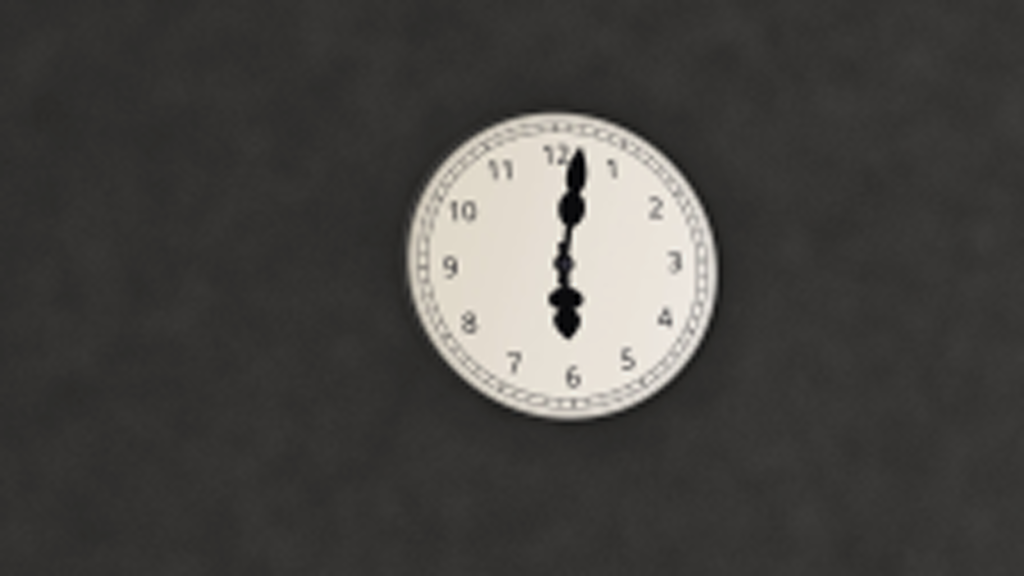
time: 6:02
